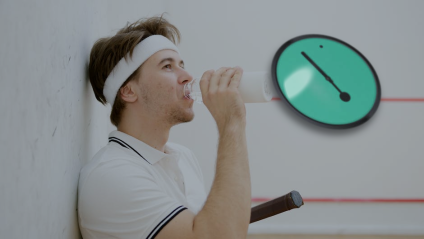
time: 4:54
